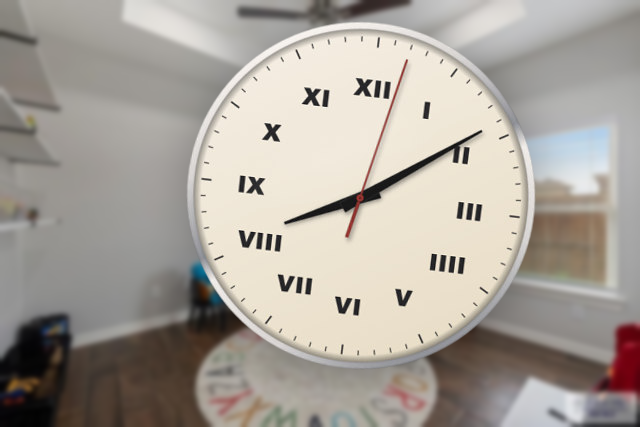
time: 8:09:02
